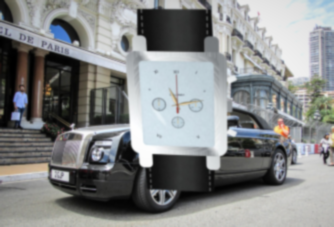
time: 11:13
